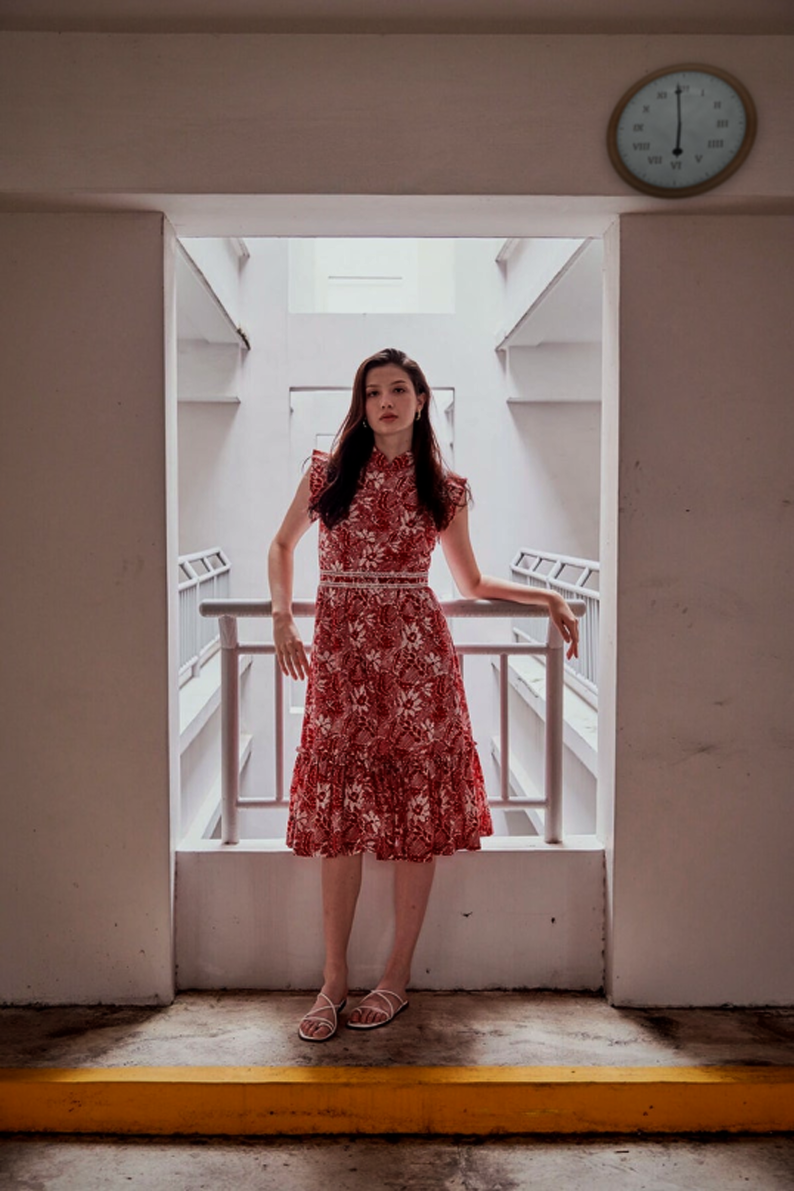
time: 5:59
